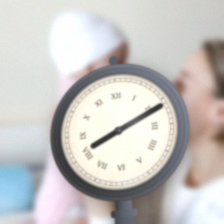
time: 8:11
